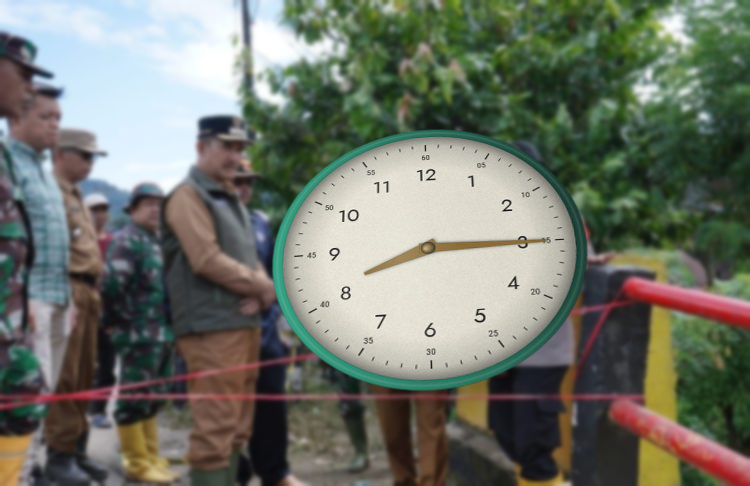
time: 8:15
